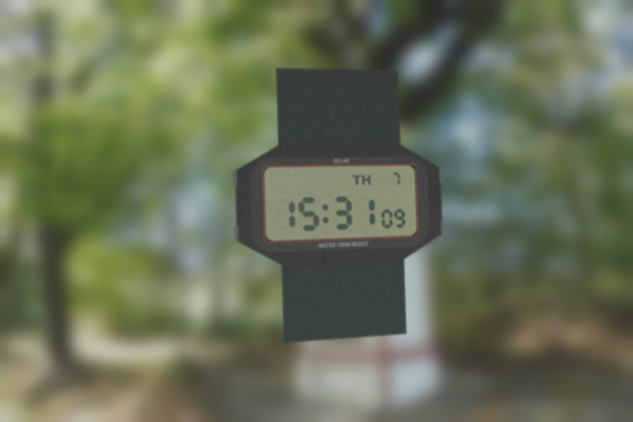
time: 15:31:09
